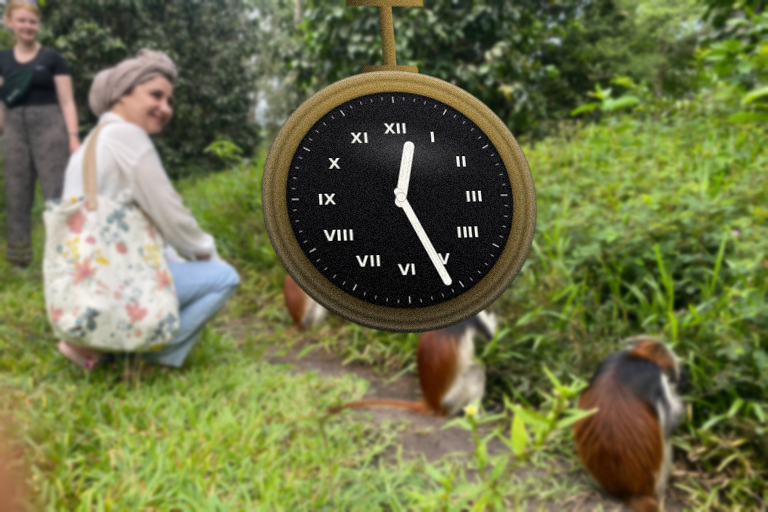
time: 12:26
